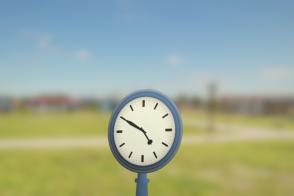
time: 4:50
